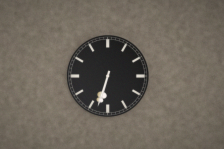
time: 6:33
